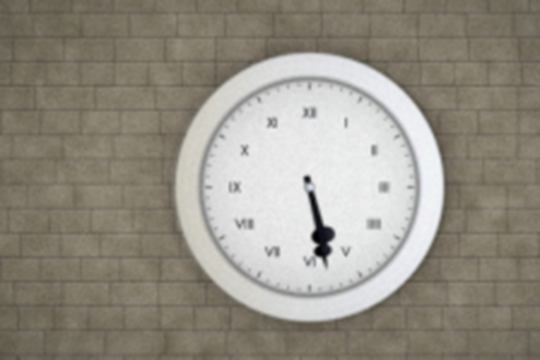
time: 5:28
